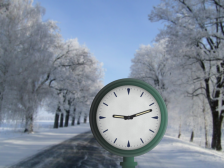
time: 9:12
